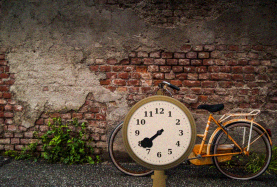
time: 7:39
